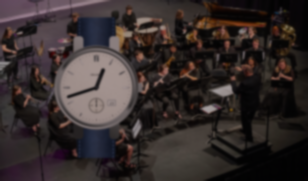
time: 12:42
